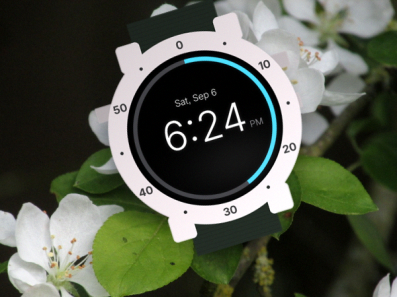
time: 6:24
